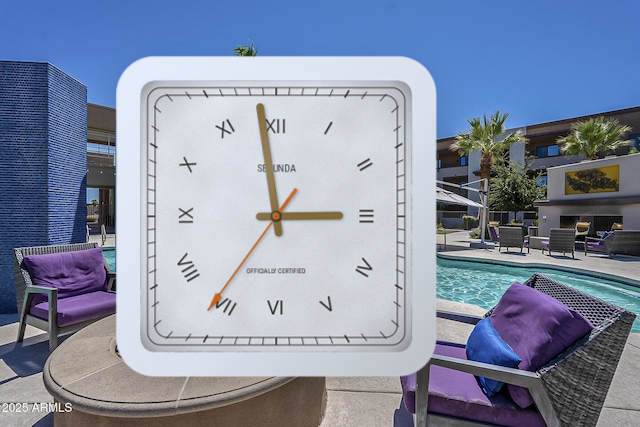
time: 2:58:36
